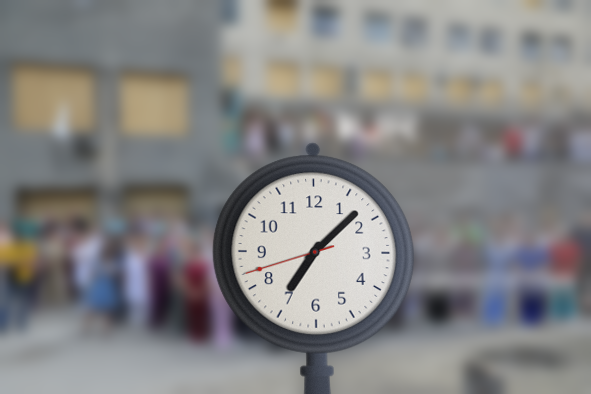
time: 7:07:42
